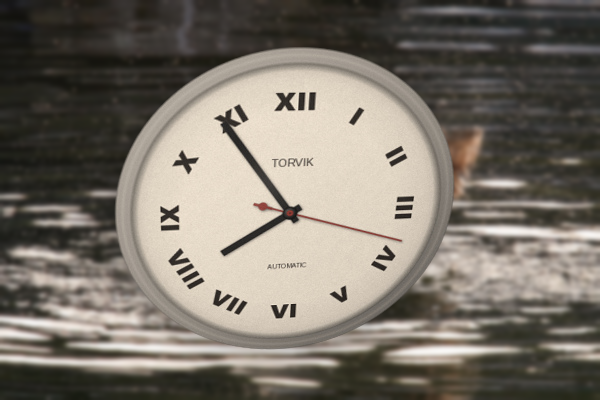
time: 7:54:18
